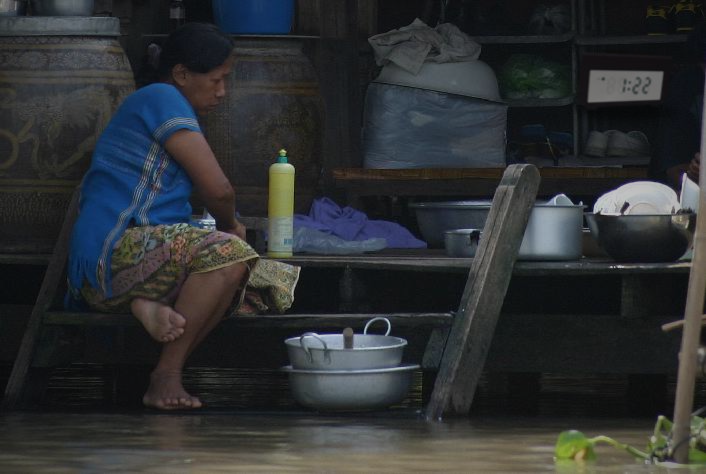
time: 1:22
